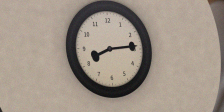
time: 8:14
